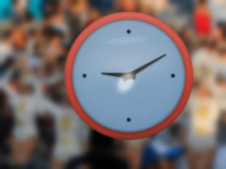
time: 9:10
